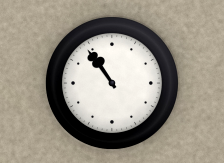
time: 10:54
